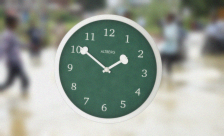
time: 1:51
